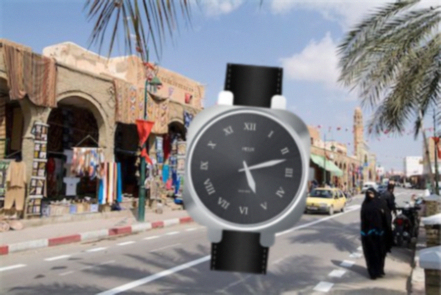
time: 5:12
